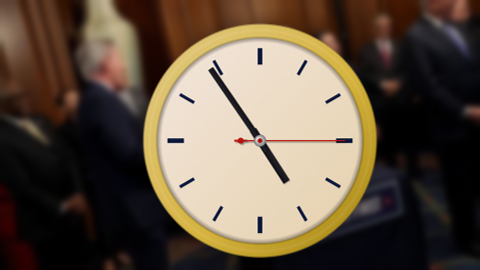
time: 4:54:15
